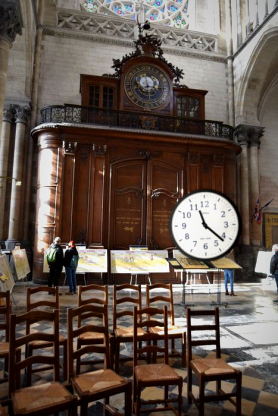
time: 11:22
